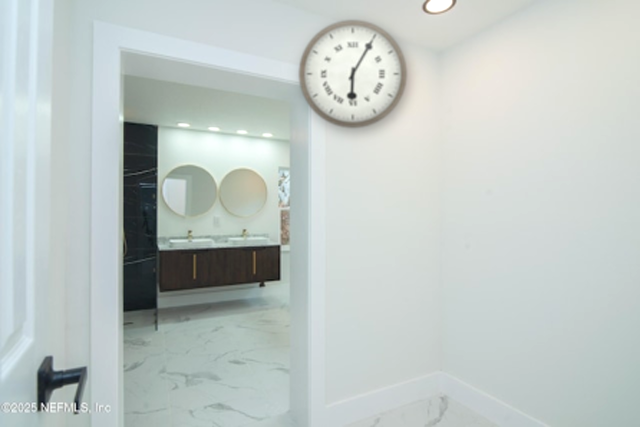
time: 6:05
